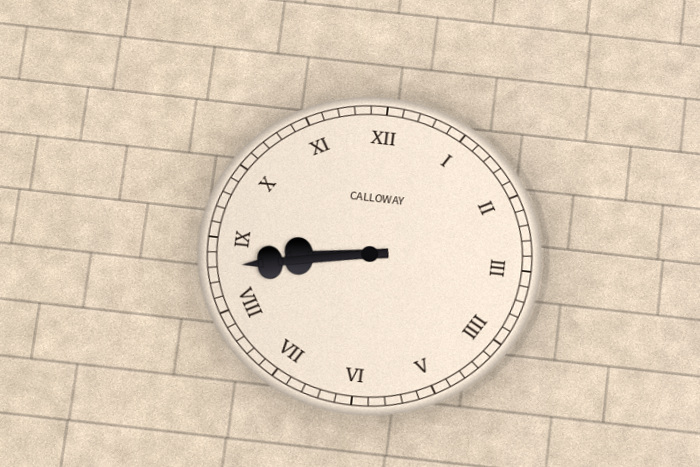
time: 8:43
